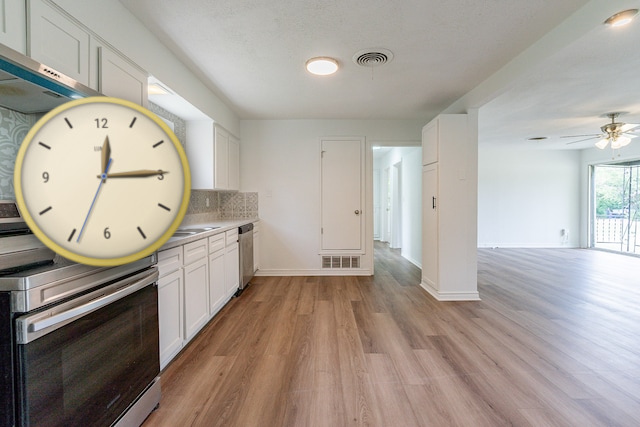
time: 12:14:34
